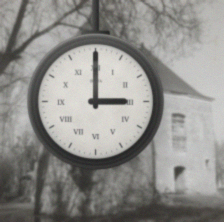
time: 3:00
